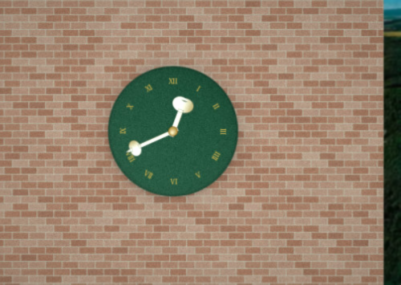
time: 12:41
